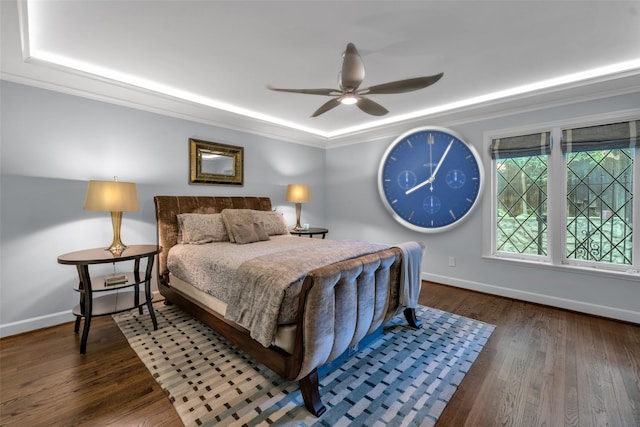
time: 8:05
